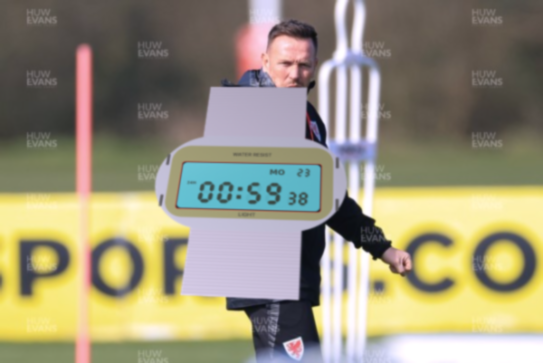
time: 0:59:38
